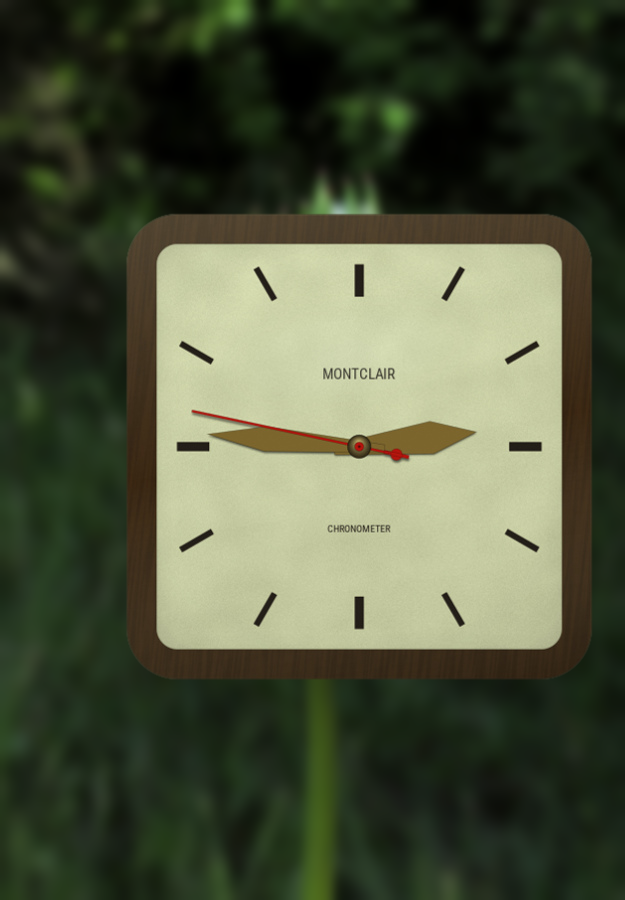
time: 2:45:47
